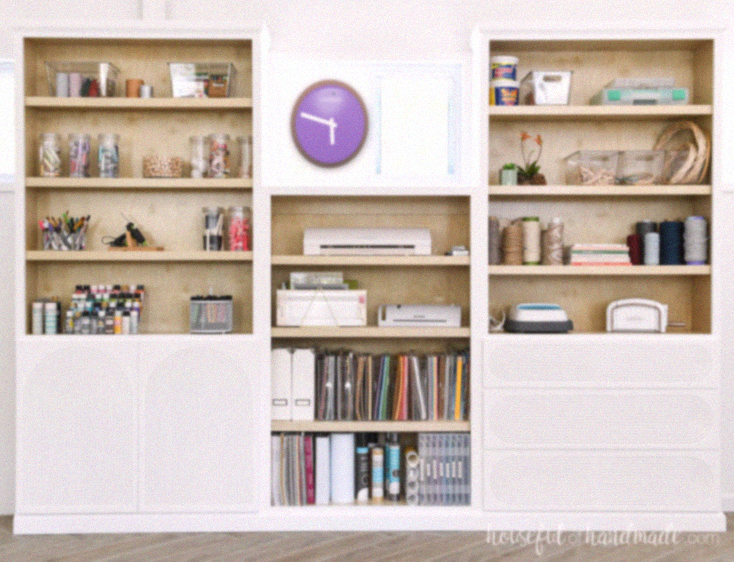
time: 5:47
